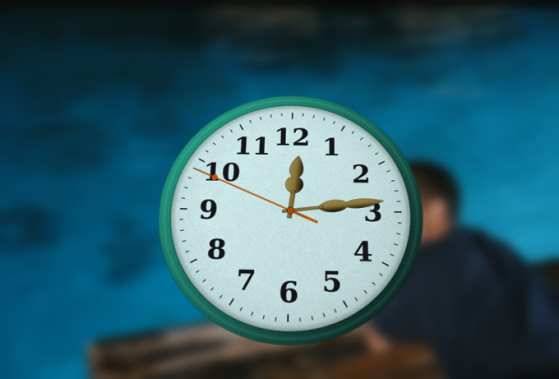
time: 12:13:49
